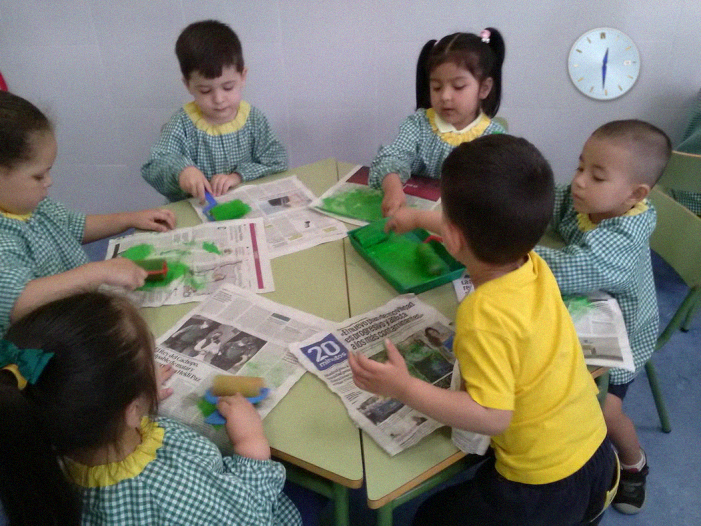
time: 12:31
